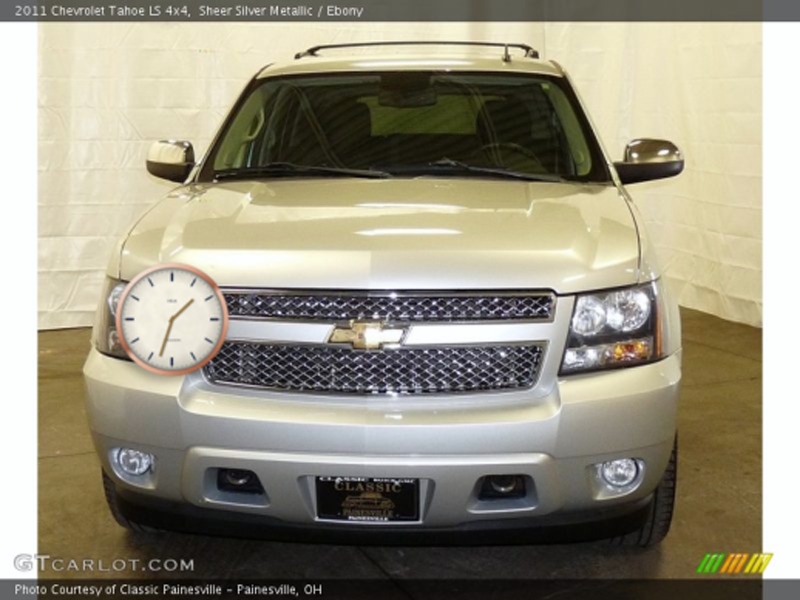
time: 1:33
